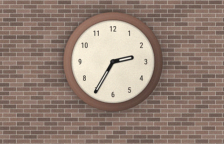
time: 2:35
